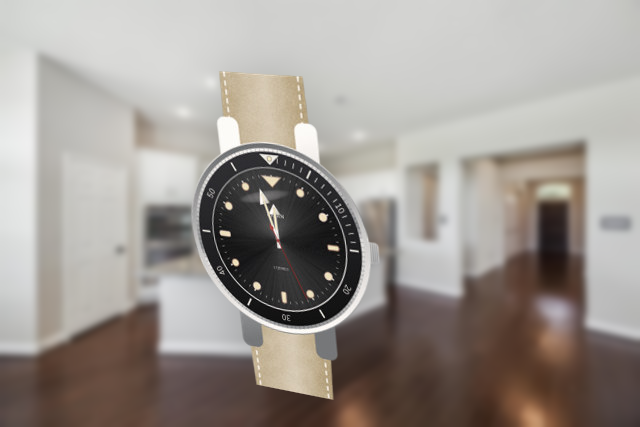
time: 11:57:26
